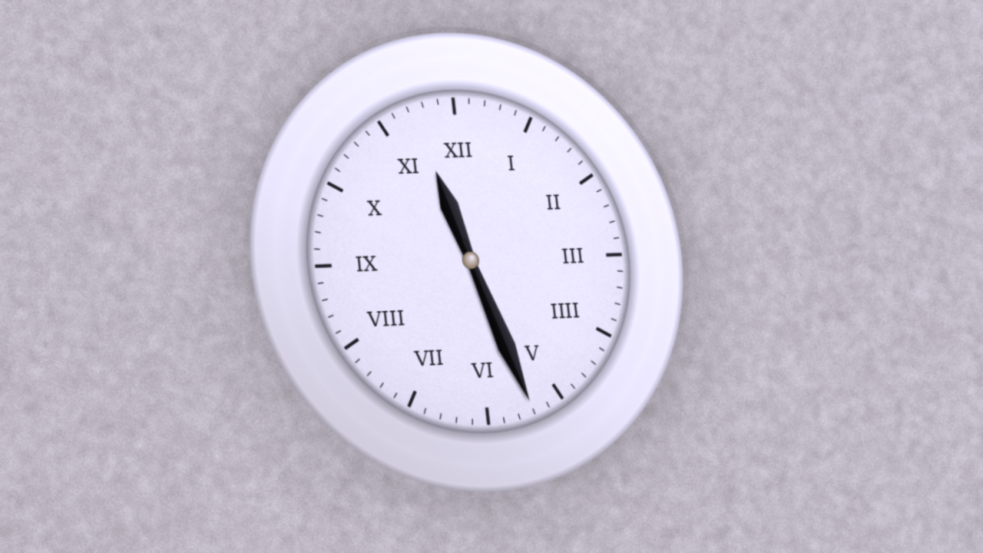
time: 11:27
